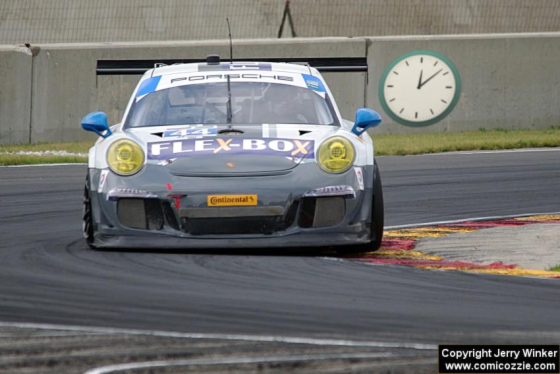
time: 12:08
